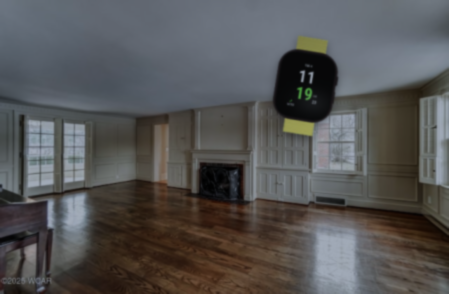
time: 11:19
